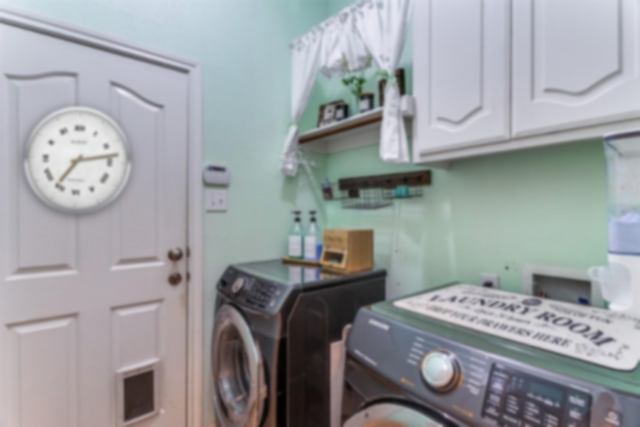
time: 7:13
